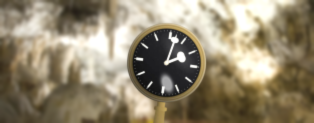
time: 2:02
